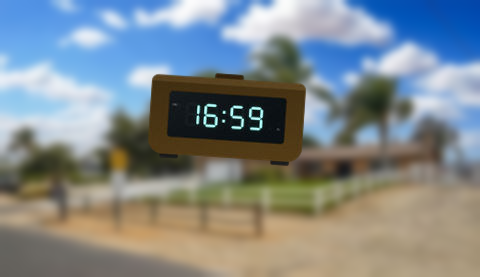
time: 16:59
